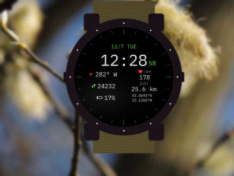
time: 12:28
